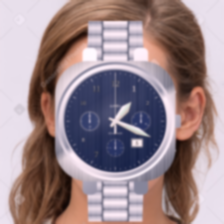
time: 1:19
